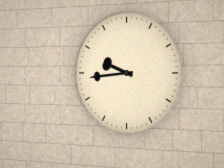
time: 9:44
